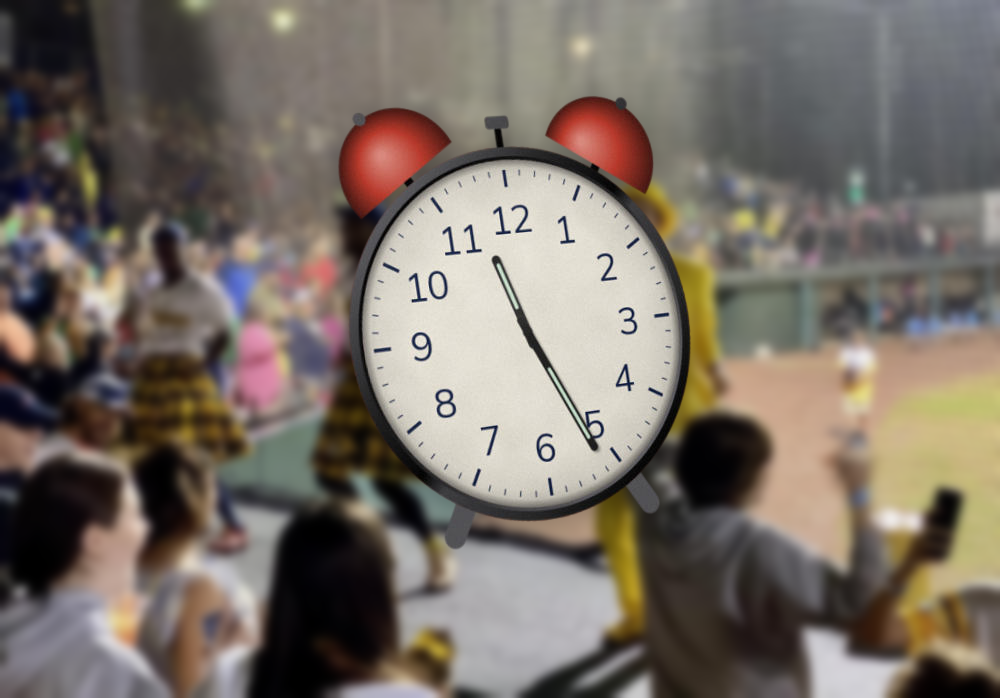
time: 11:26
